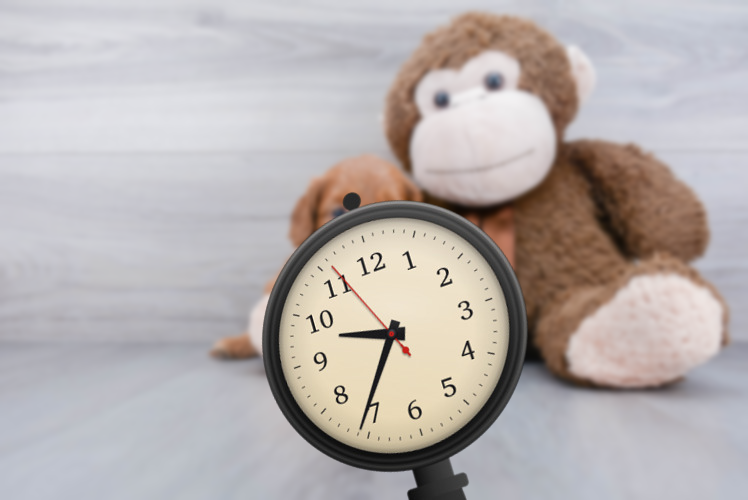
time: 9:35:56
